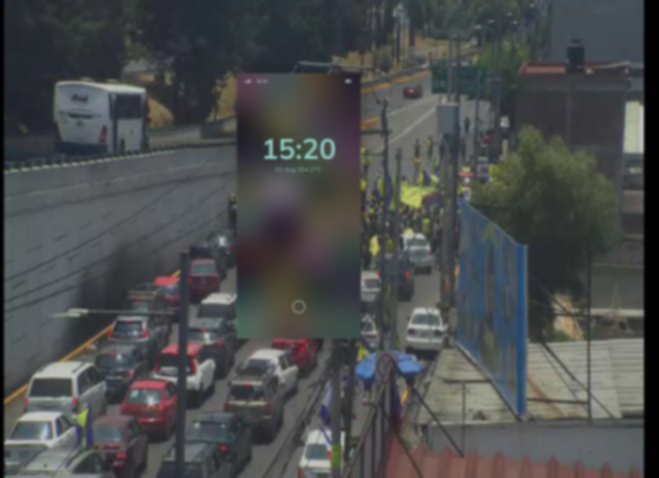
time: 15:20
